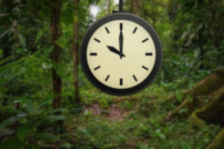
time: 10:00
